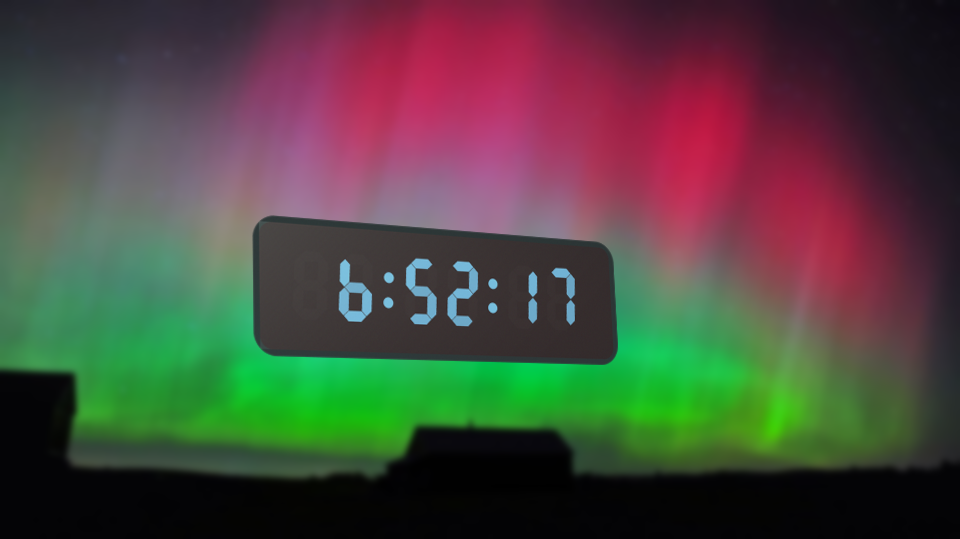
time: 6:52:17
